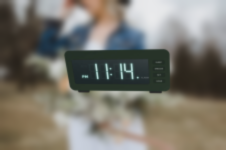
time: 11:14
